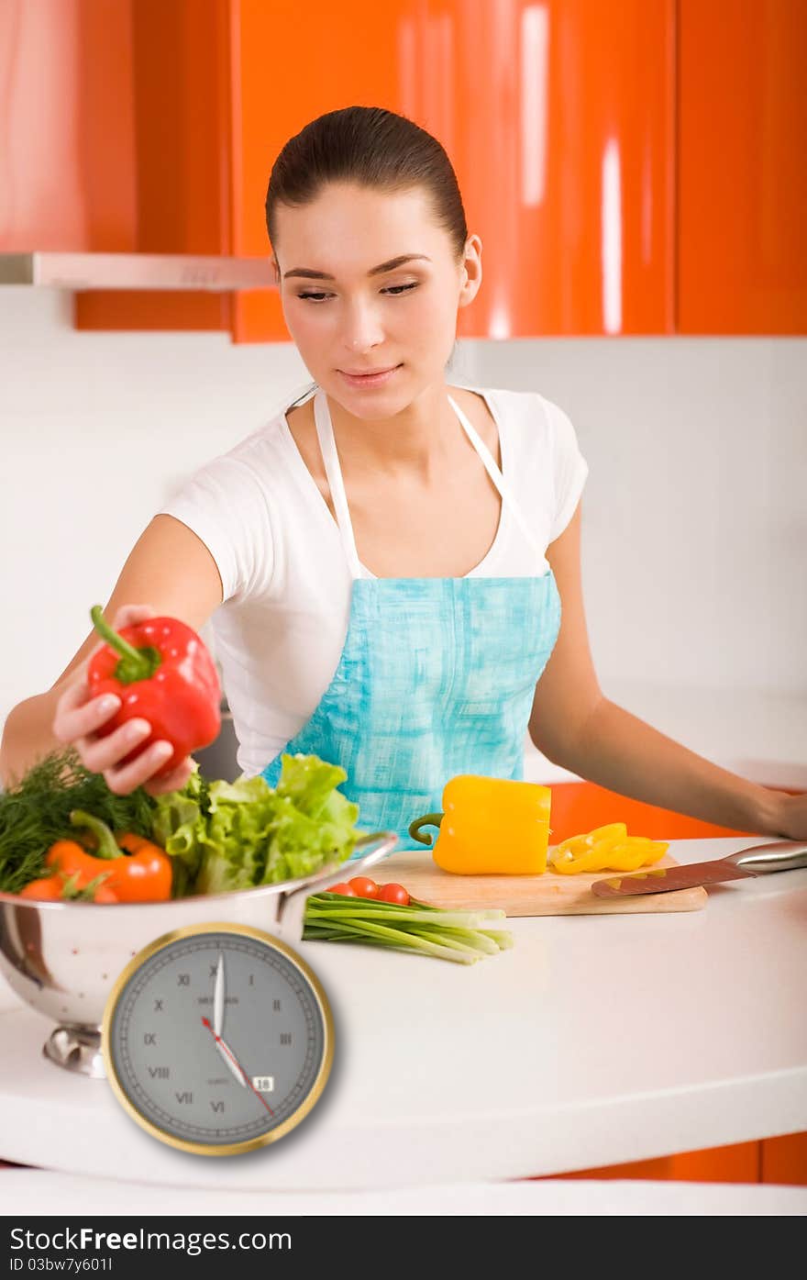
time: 5:00:24
